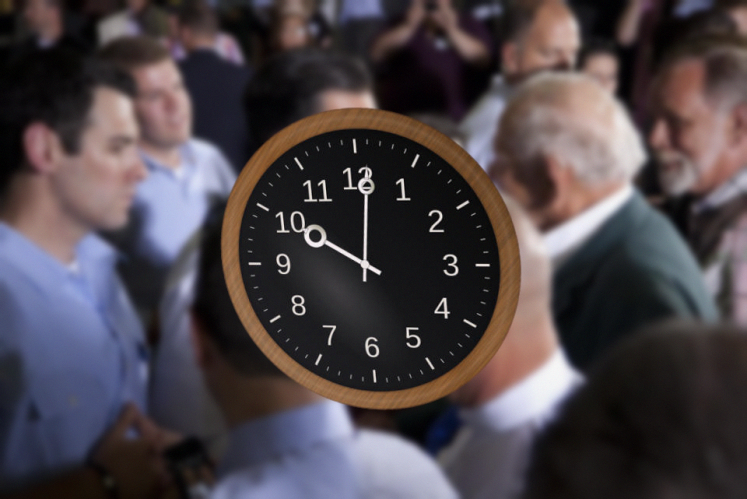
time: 10:01
